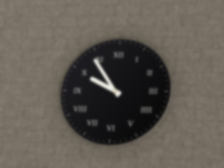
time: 9:54
